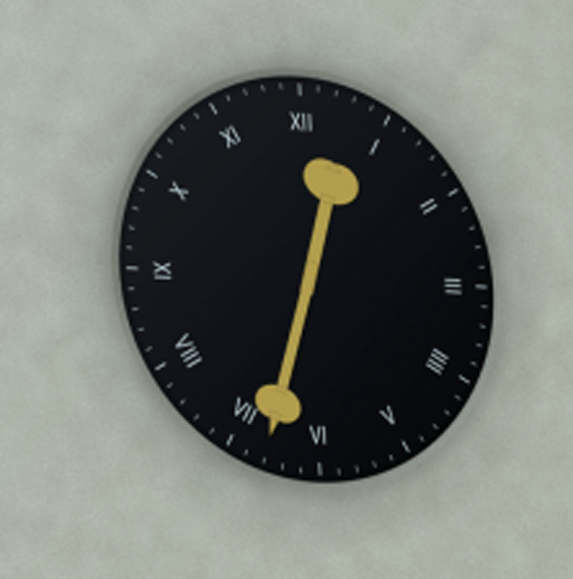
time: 12:33
